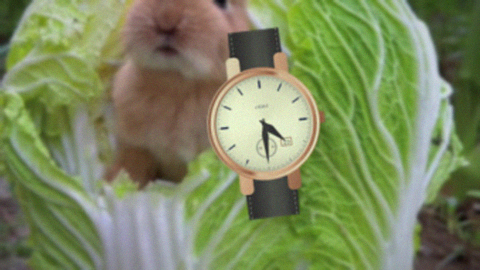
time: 4:30
